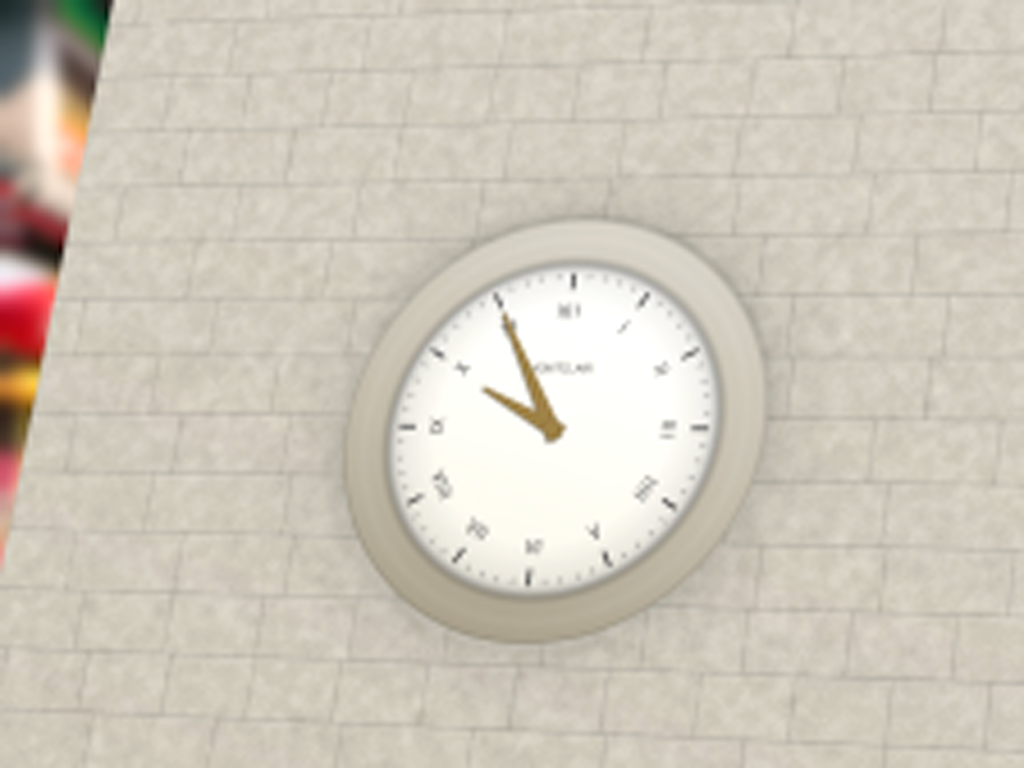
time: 9:55
